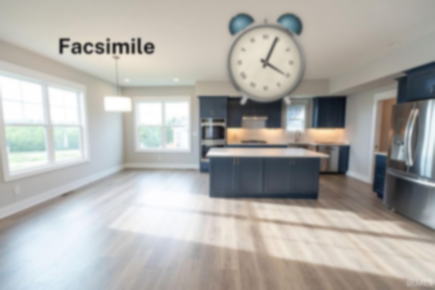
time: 4:04
